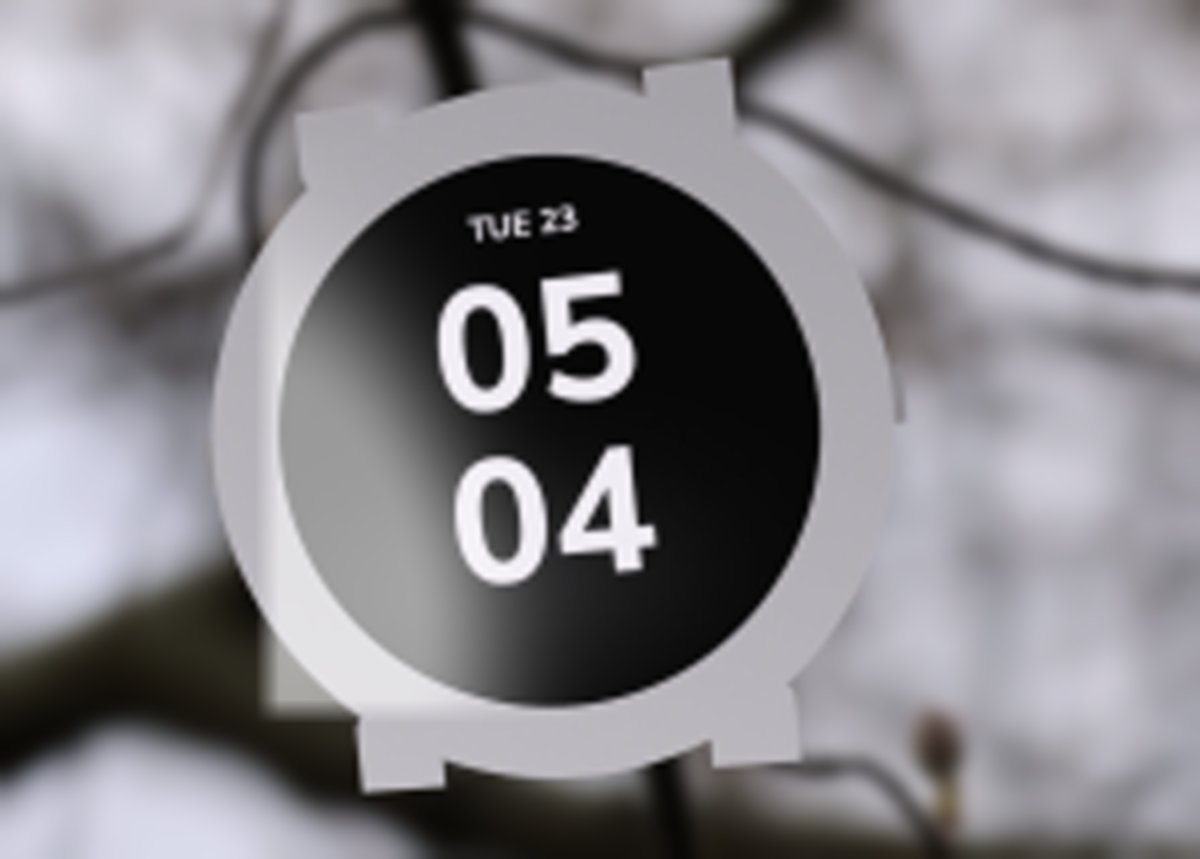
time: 5:04
